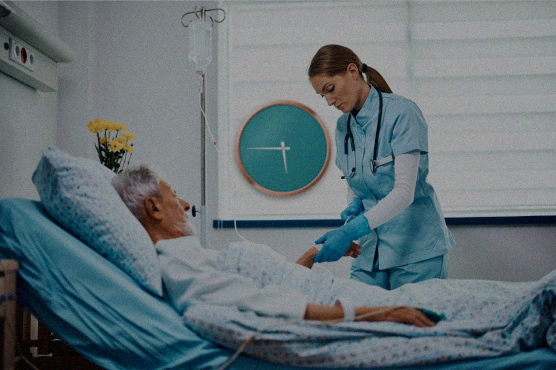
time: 5:45
